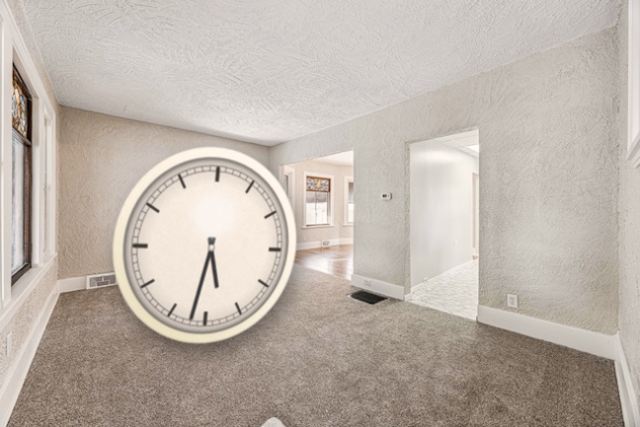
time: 5:32
